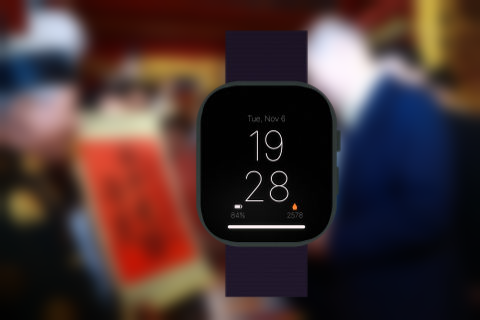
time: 19:28
